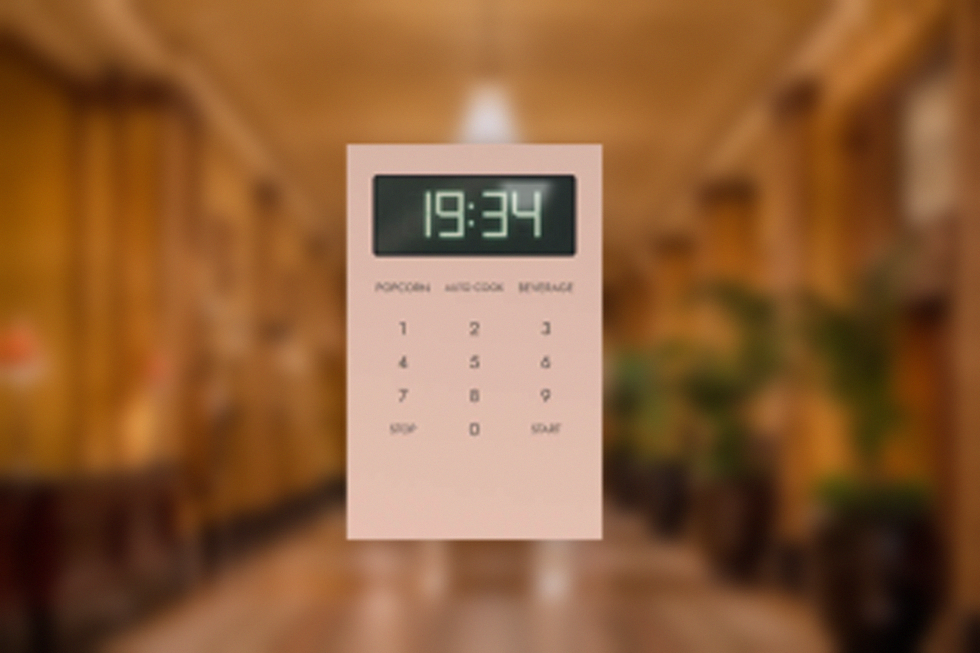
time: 19:34
